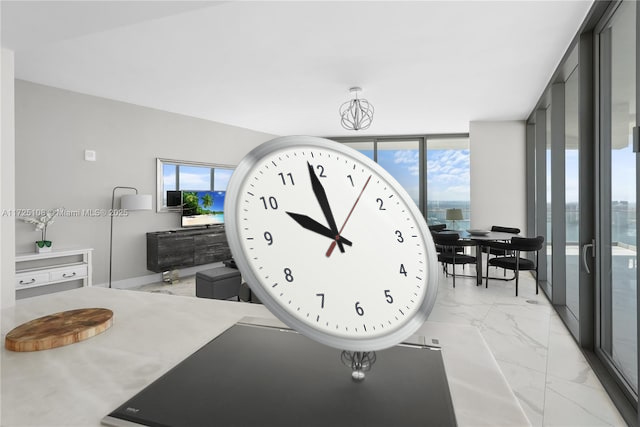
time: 9:59:07
